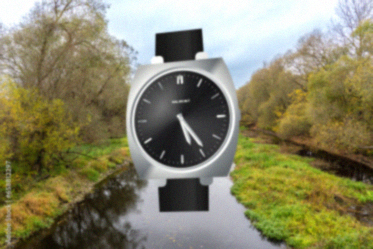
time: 5:24
